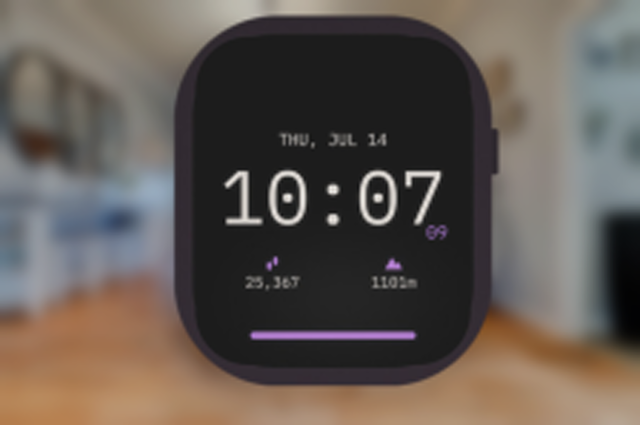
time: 10:07
